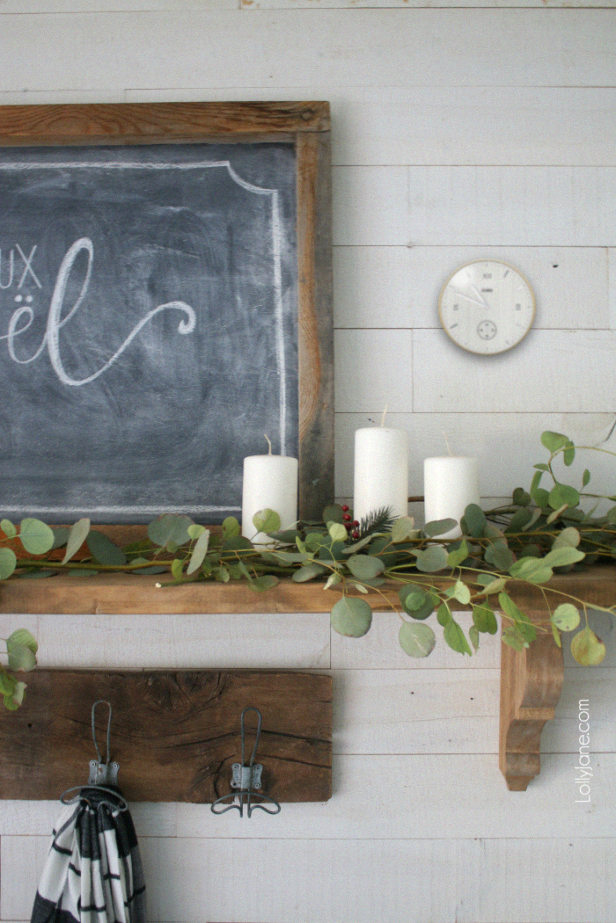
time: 10:49
